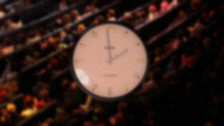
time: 1:59
